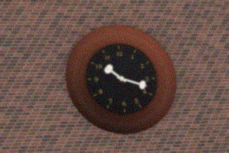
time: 10:18
